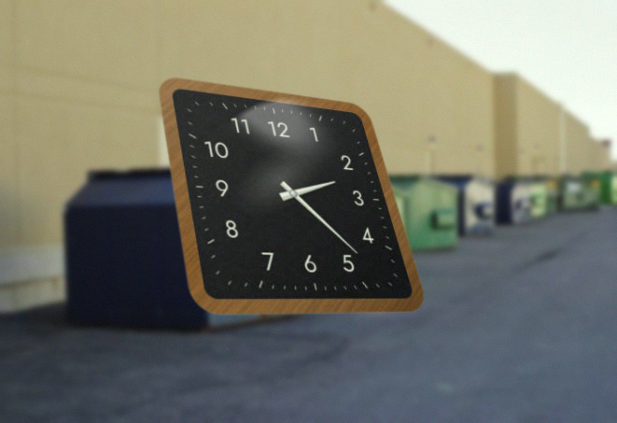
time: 2:23
